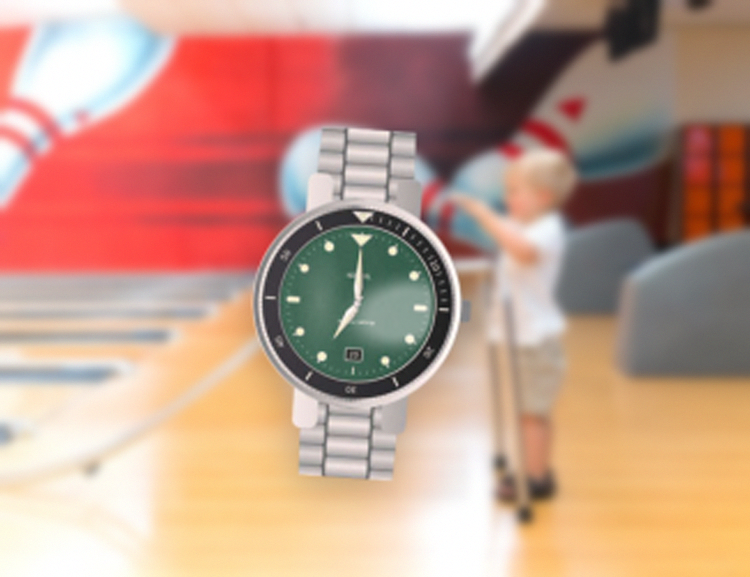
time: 7:00
